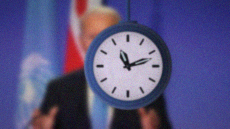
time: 11:12
